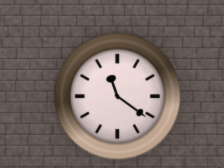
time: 11:21
